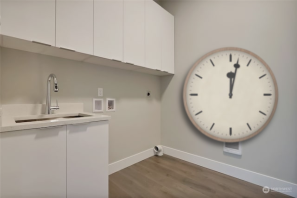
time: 12:02
